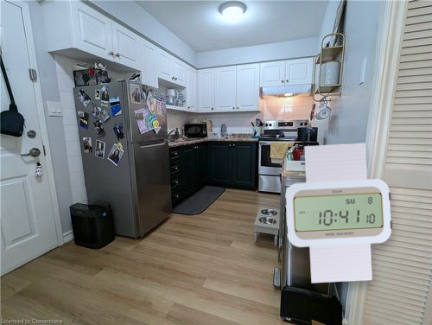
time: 10:41:10
